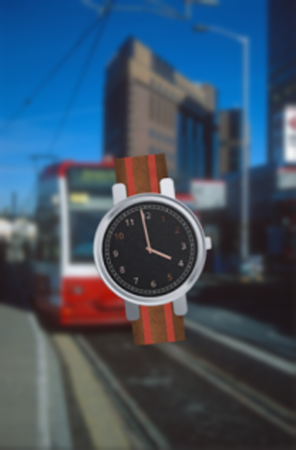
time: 3:59
